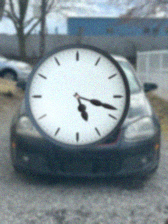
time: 5:18
